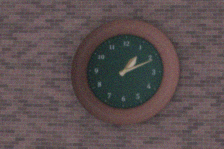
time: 1:11
